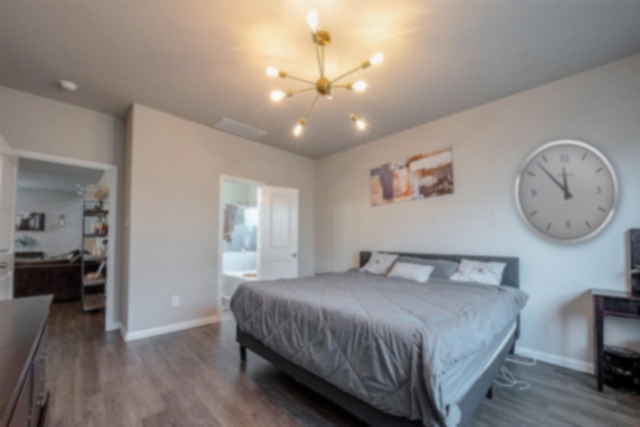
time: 11:53
